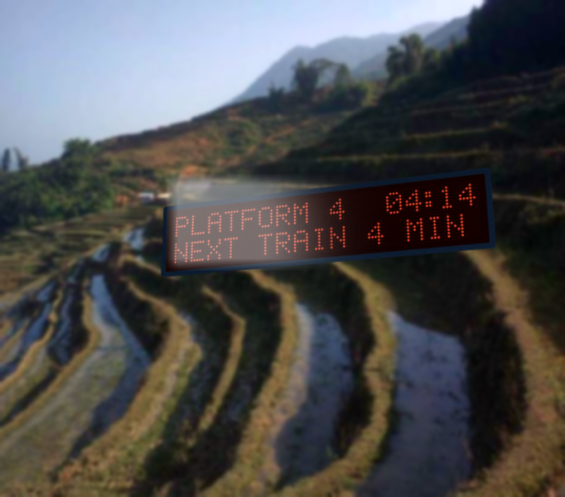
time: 4:14
